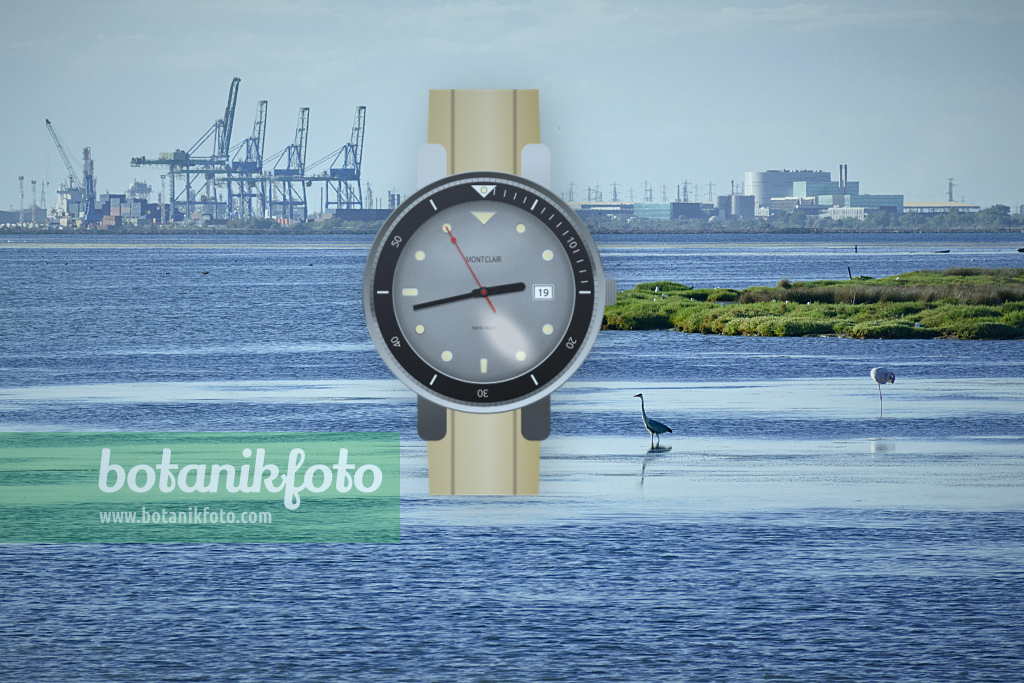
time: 2:42:55
